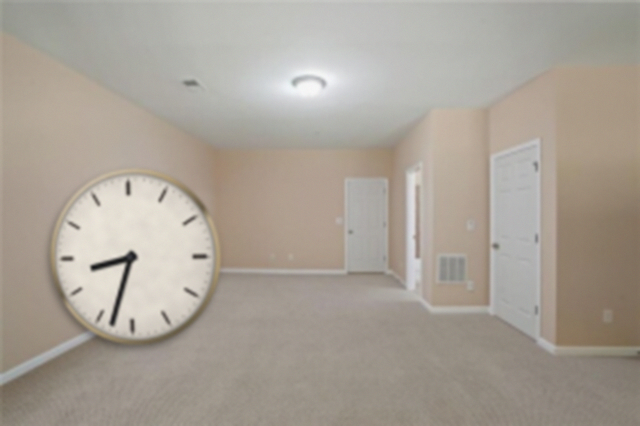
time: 8:33
